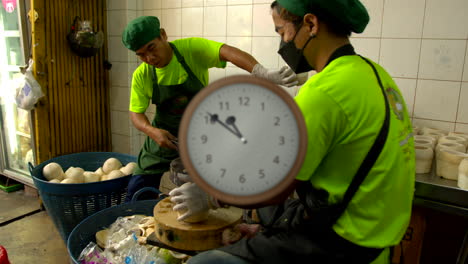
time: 10:51
